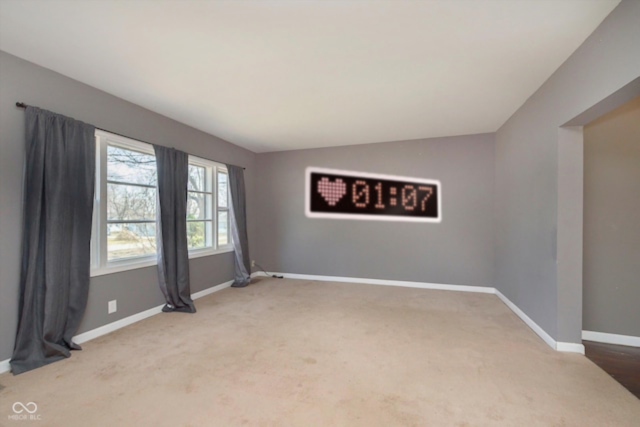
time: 1:07
